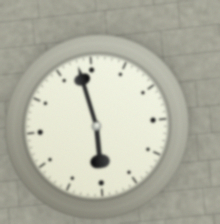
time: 5:58
